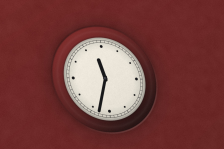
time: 11:33
